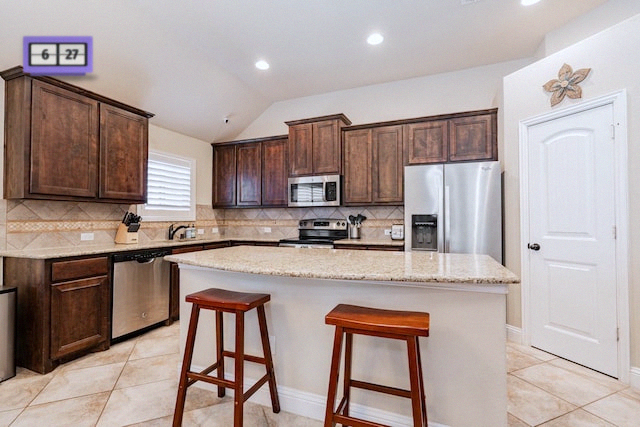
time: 6:27
